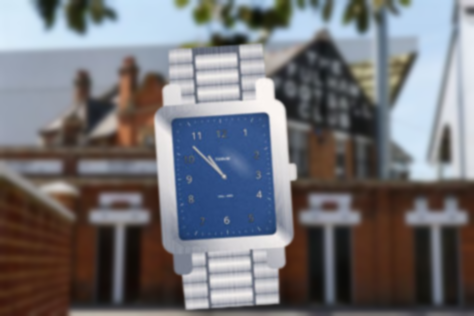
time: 10:53
